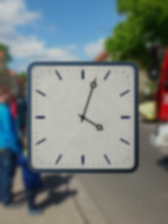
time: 4:03
